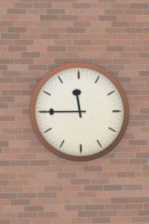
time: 11:45
